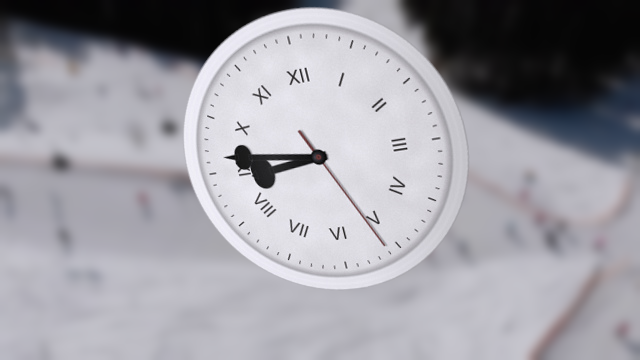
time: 8:46:26
